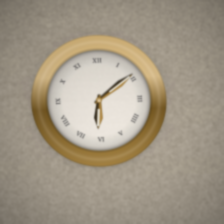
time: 6:09
